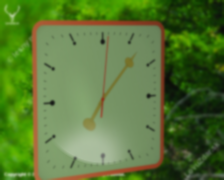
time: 7:07:01
